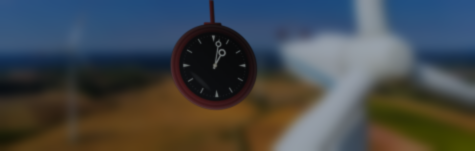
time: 1:02
